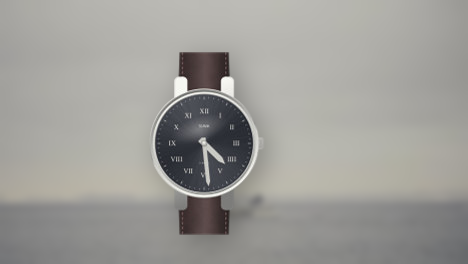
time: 4:29
